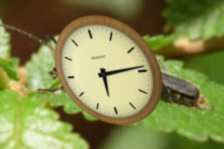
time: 6:14
